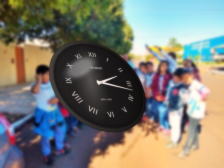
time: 2:17
